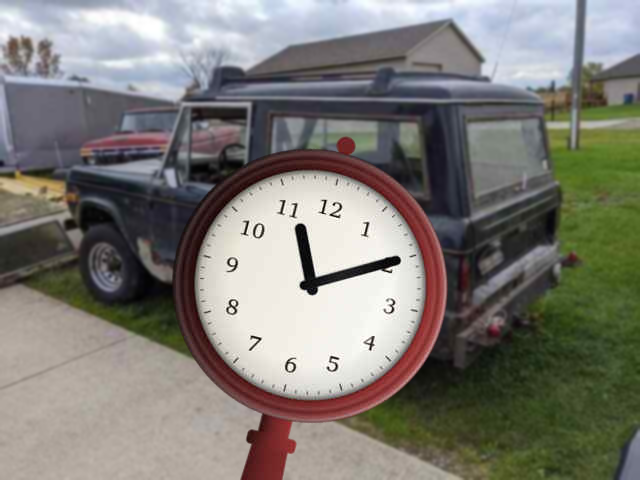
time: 11:10
